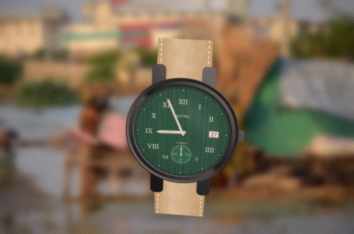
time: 8:56
